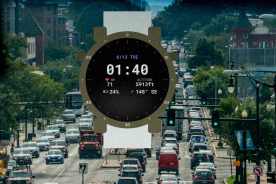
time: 1:40
